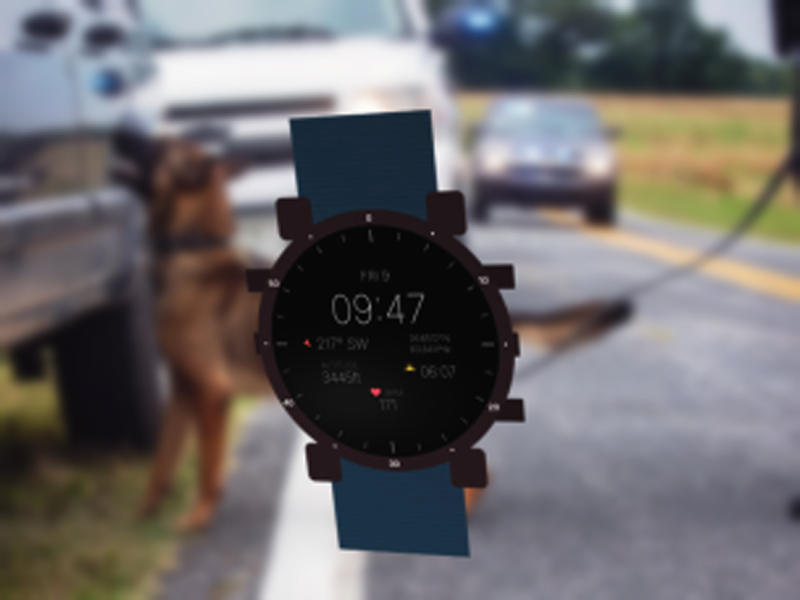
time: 9:47
